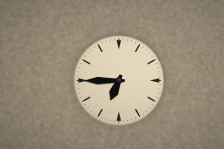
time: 6:45
